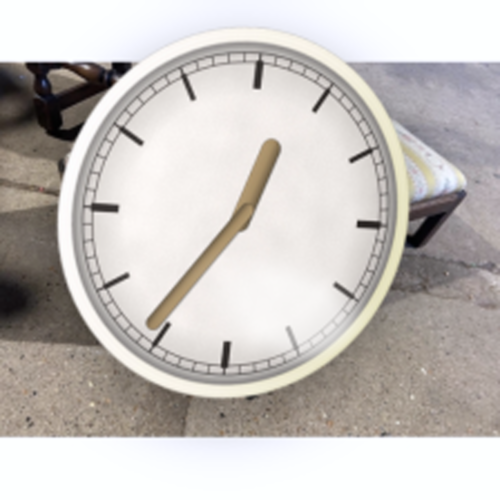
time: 12:36
